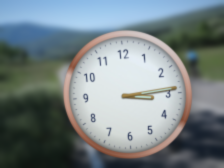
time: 3:14
